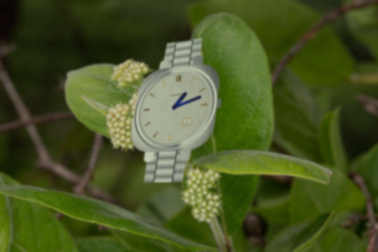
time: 1:12
